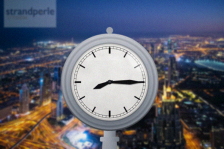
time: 8:15
